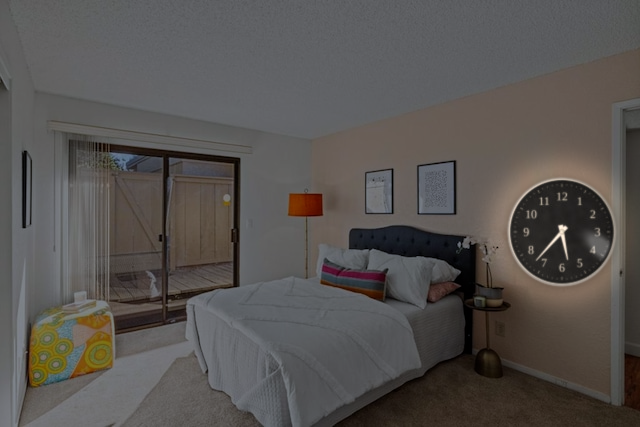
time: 5:37
